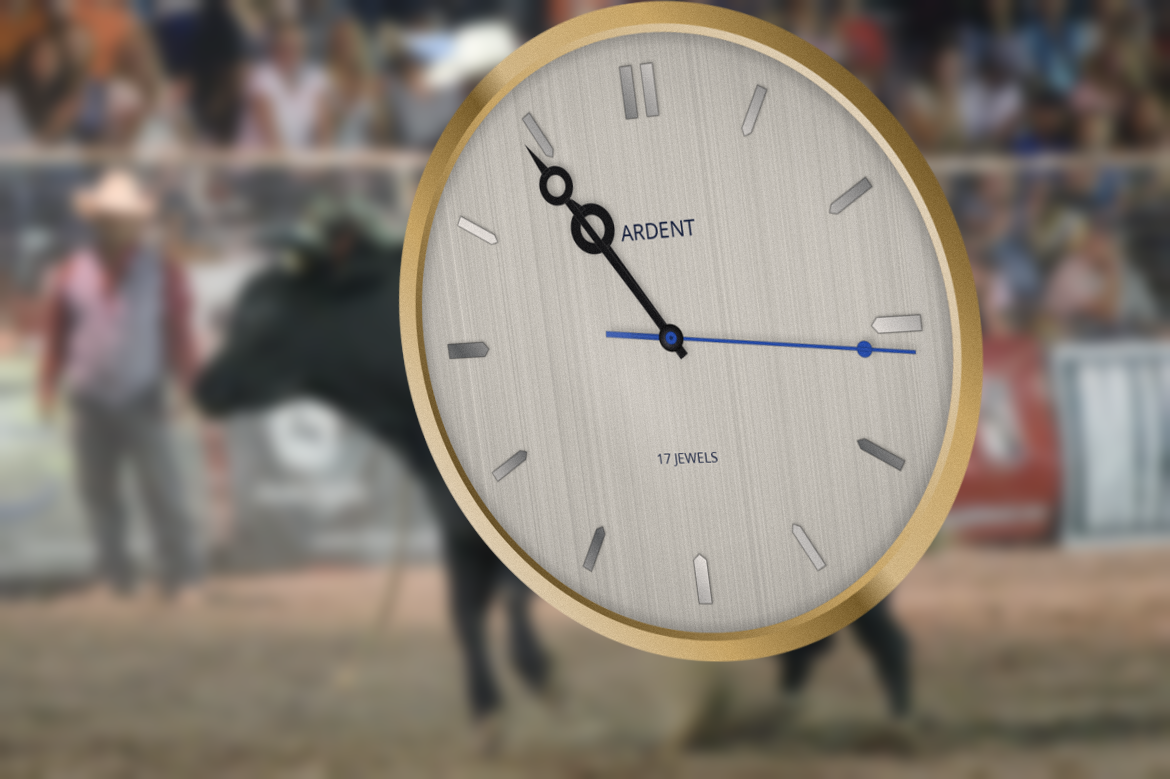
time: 10:54:16
